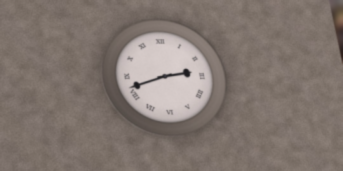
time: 2:42
